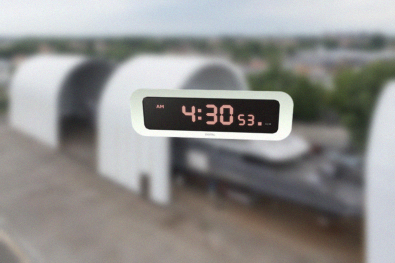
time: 4:30:53
